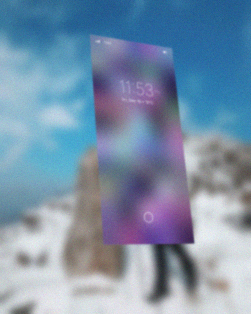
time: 11:53
